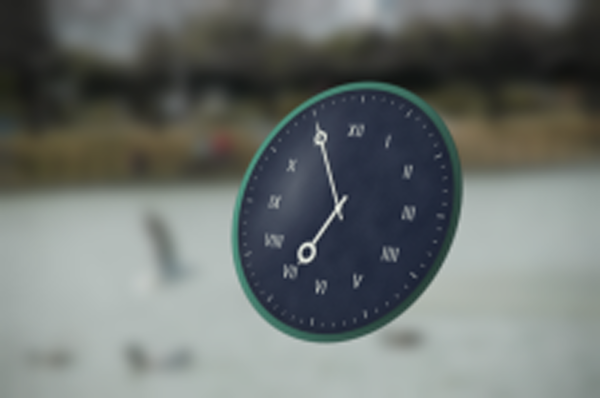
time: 6:55
